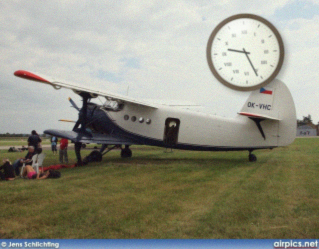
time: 9:26
